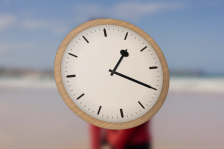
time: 1:20
